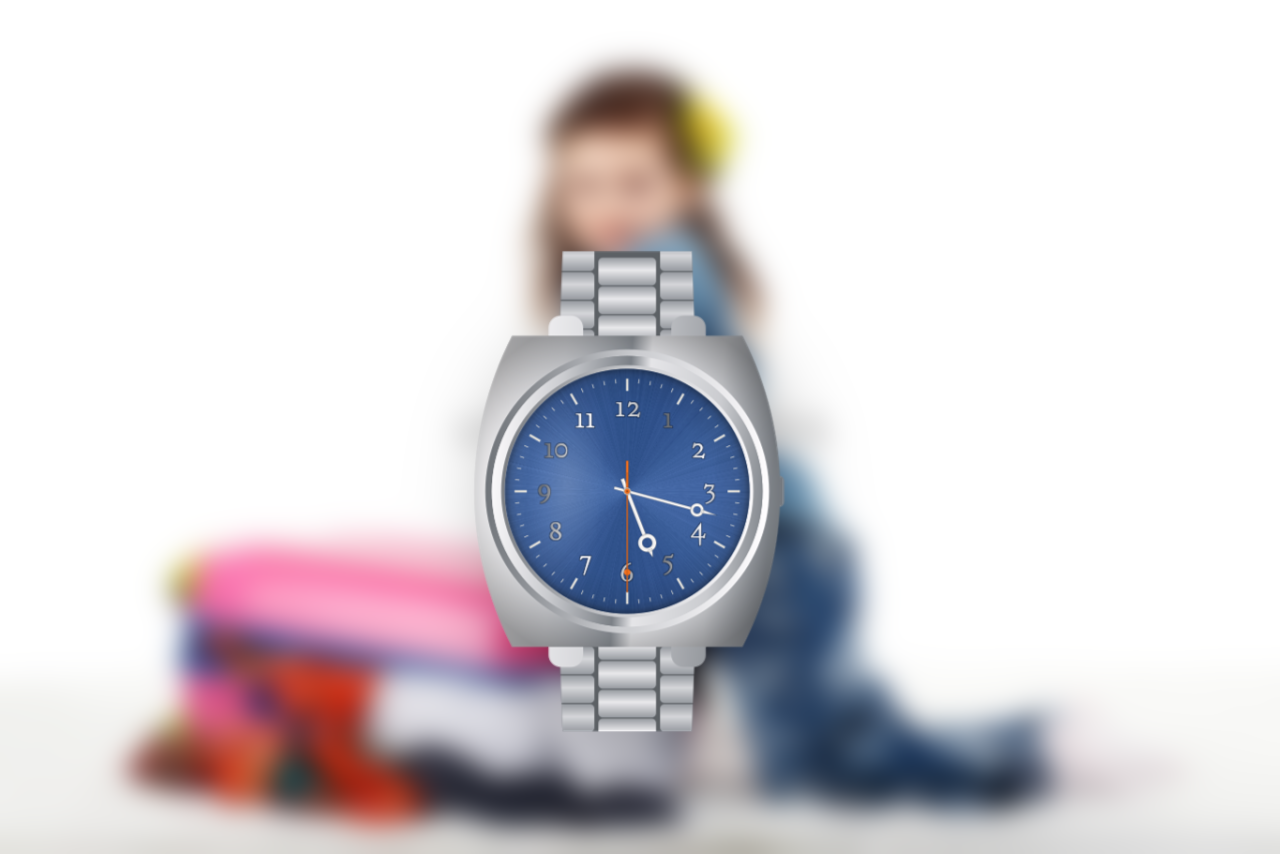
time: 5:17:30
